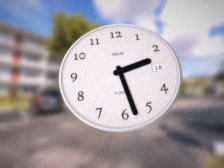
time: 2:28
